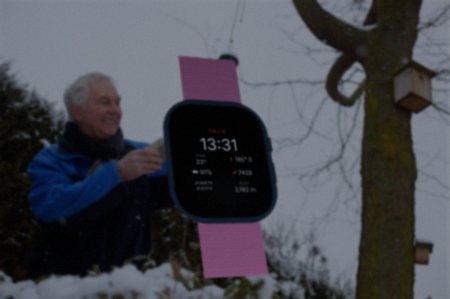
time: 13:31
